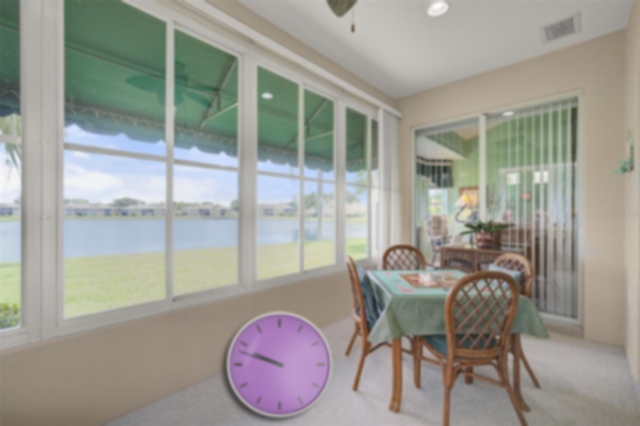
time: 9:48
